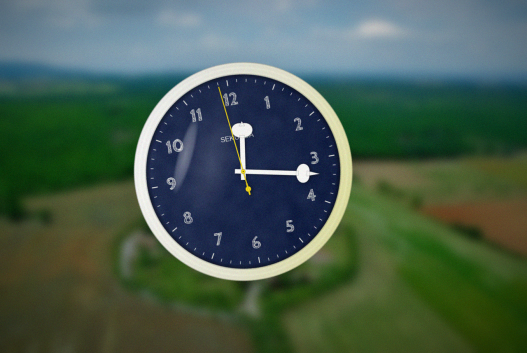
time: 12:16:59
